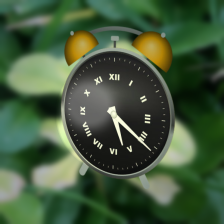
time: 5:21
